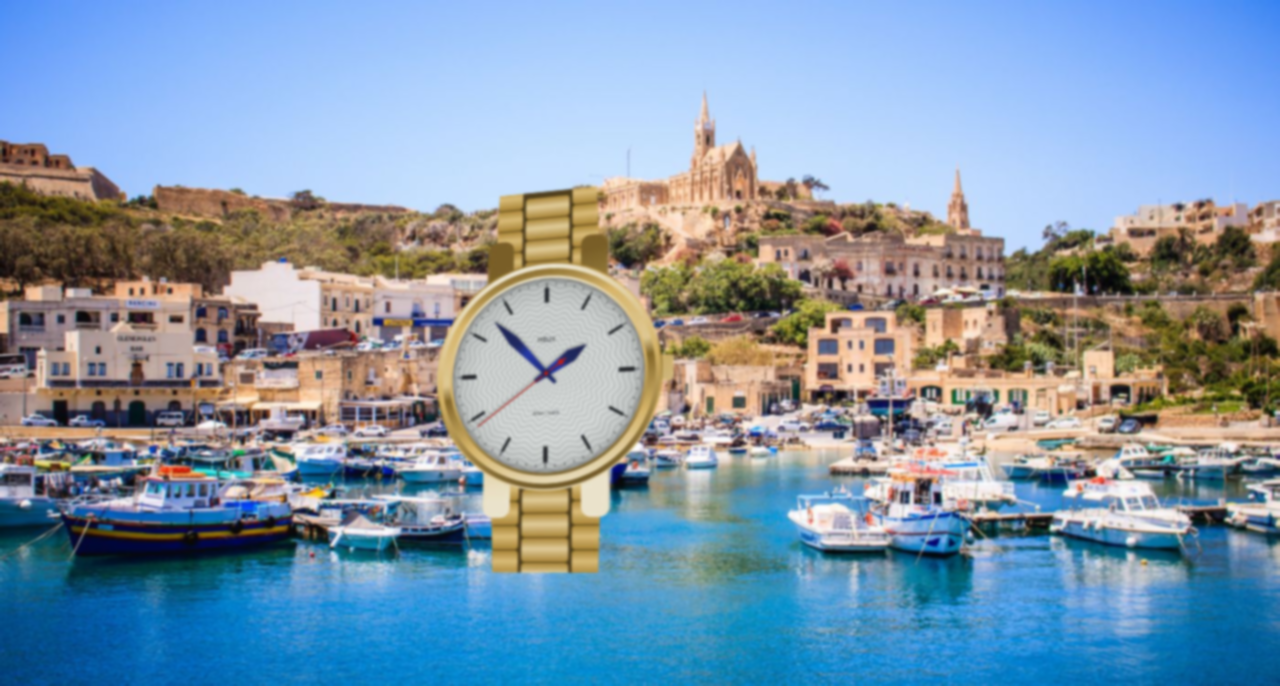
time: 1:52:39
